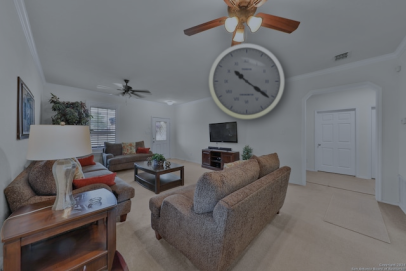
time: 10:21
